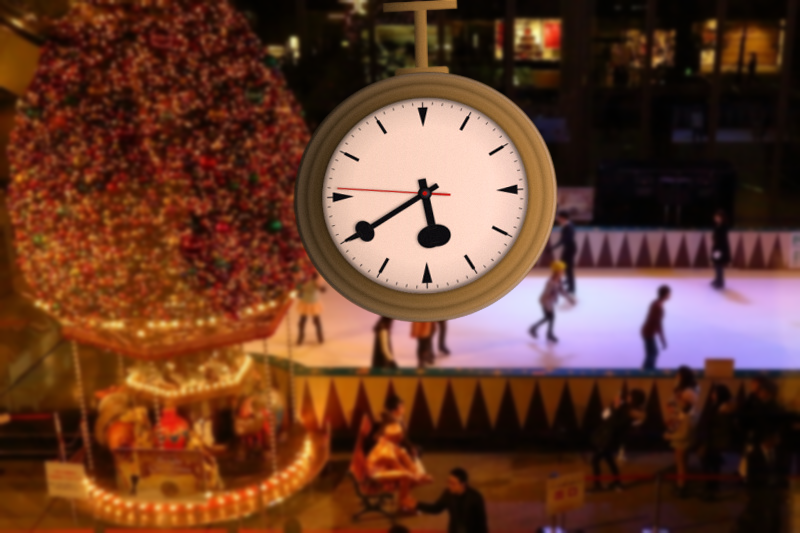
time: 5:39:46
